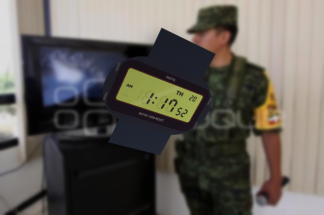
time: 1:17:52
